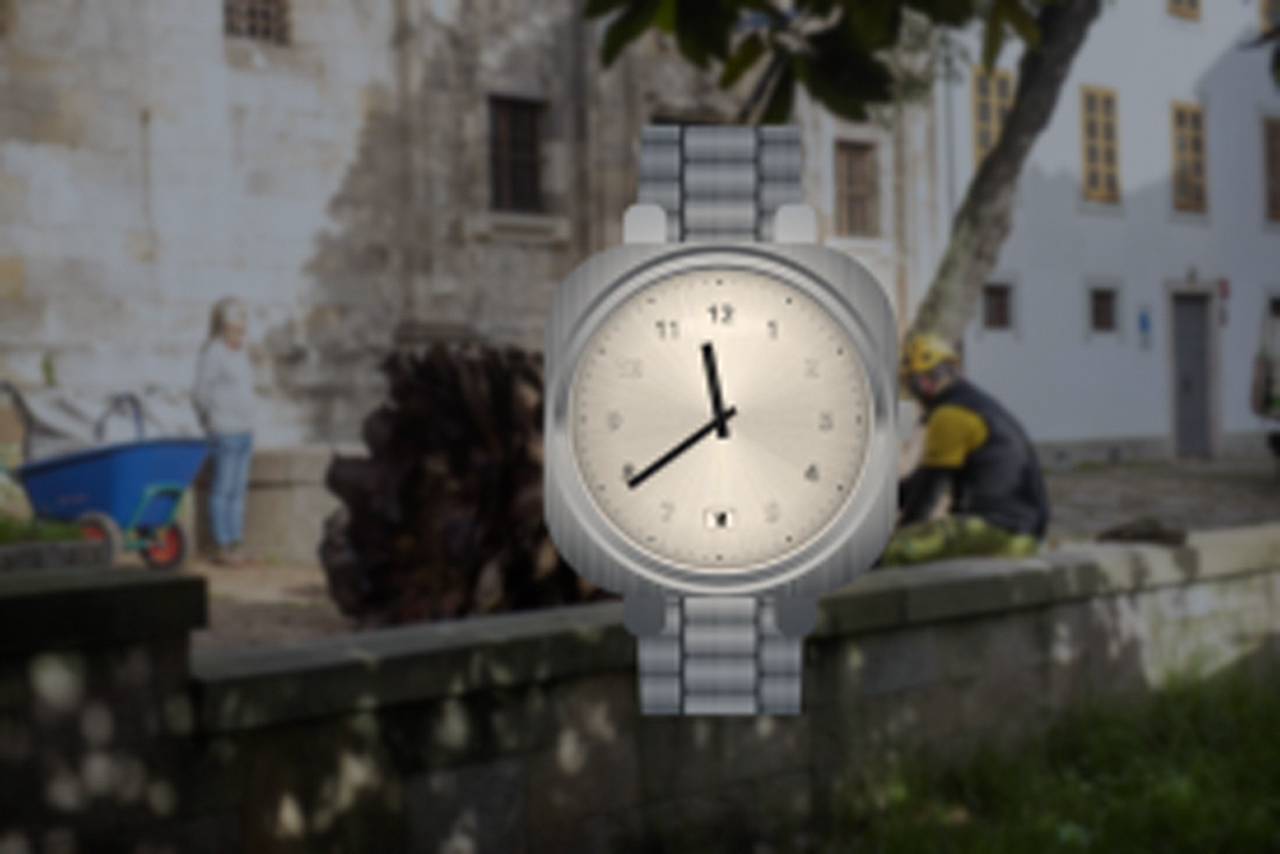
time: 11:39
